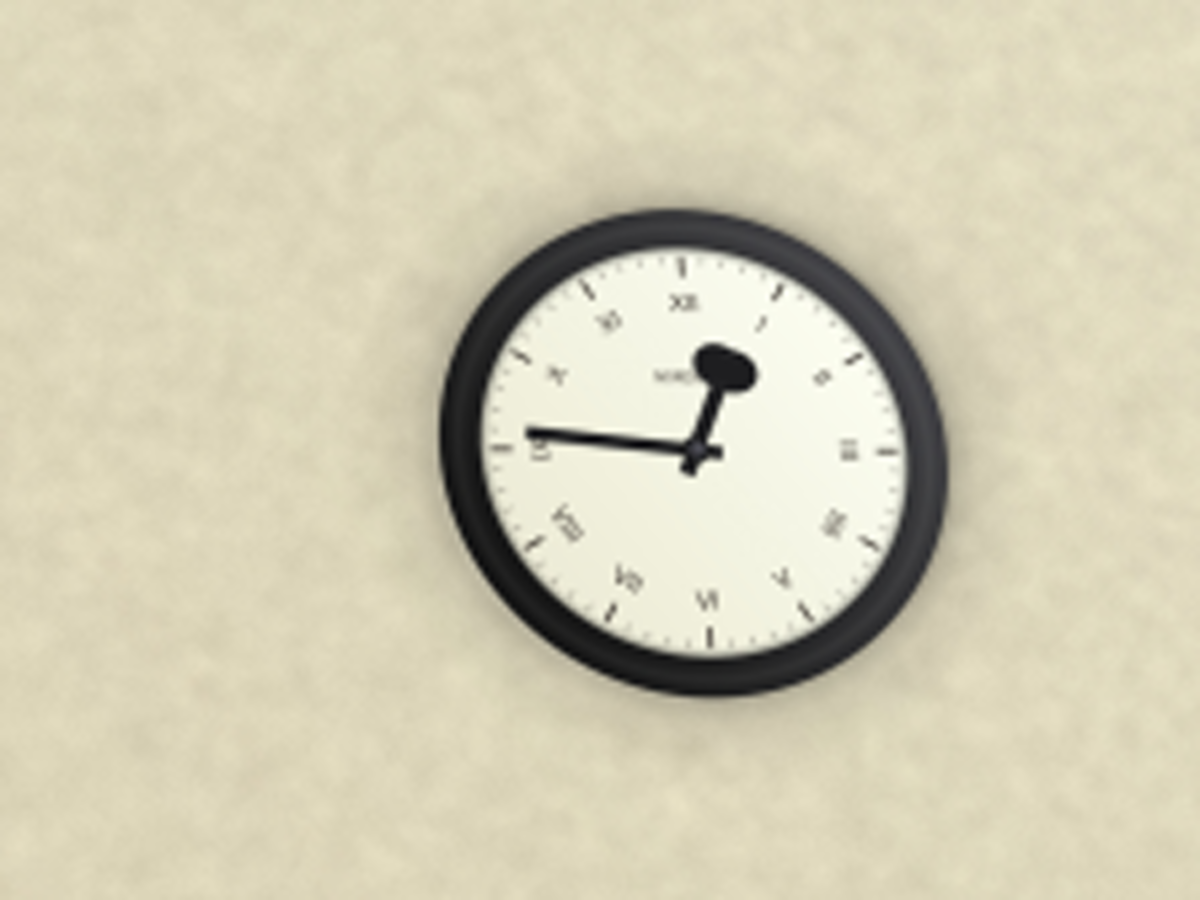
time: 12:46
